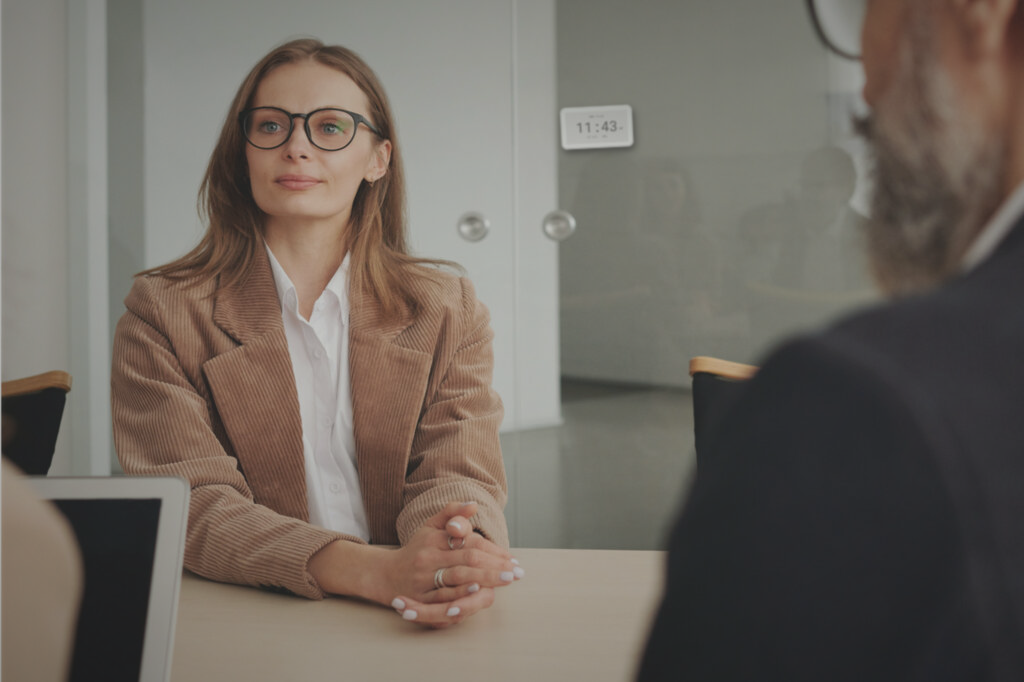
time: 11:43
